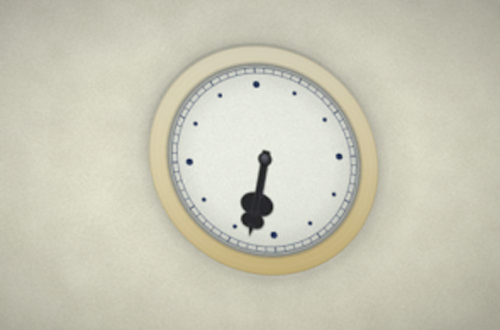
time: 6:33
